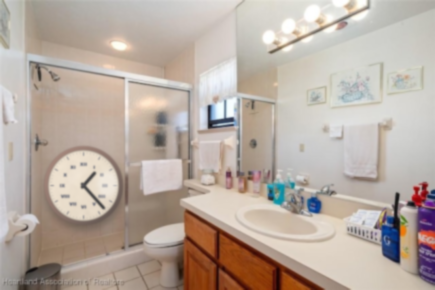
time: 1:23
